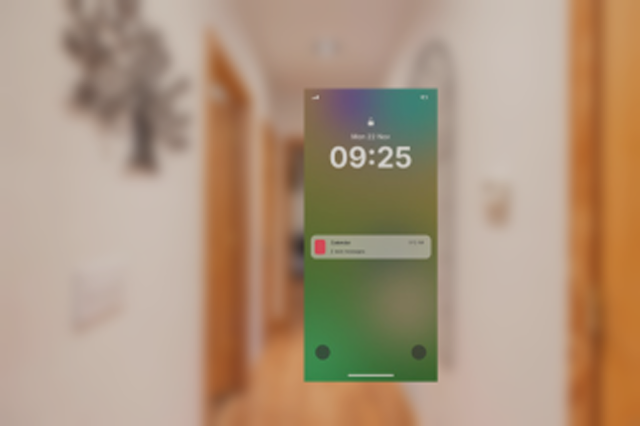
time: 9:25
